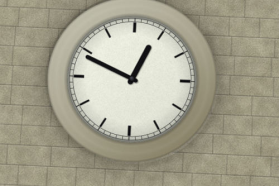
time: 12:49
